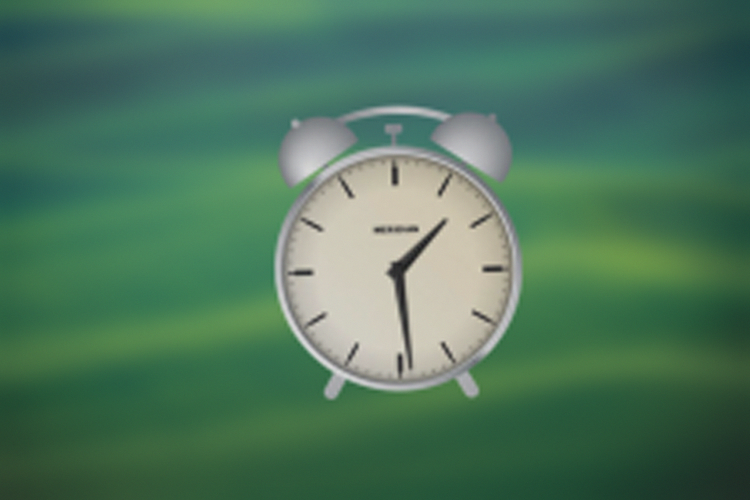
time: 1:29
